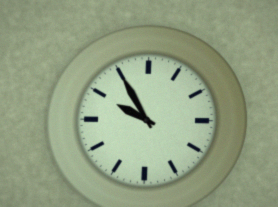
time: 9:55
